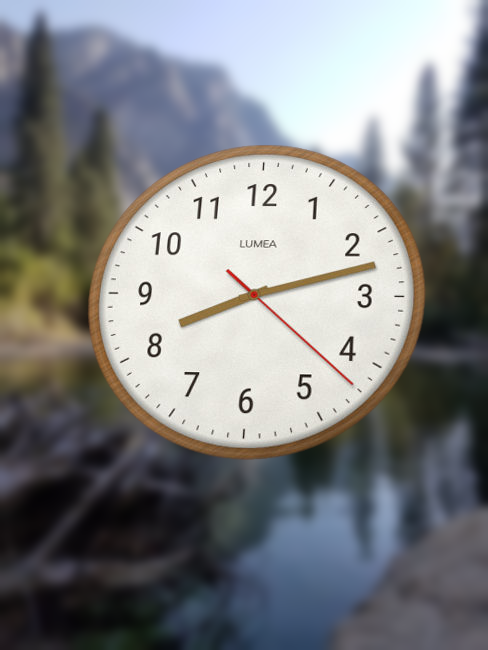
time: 8:12:22
